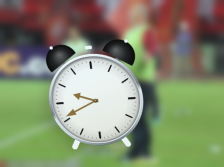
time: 9:41
